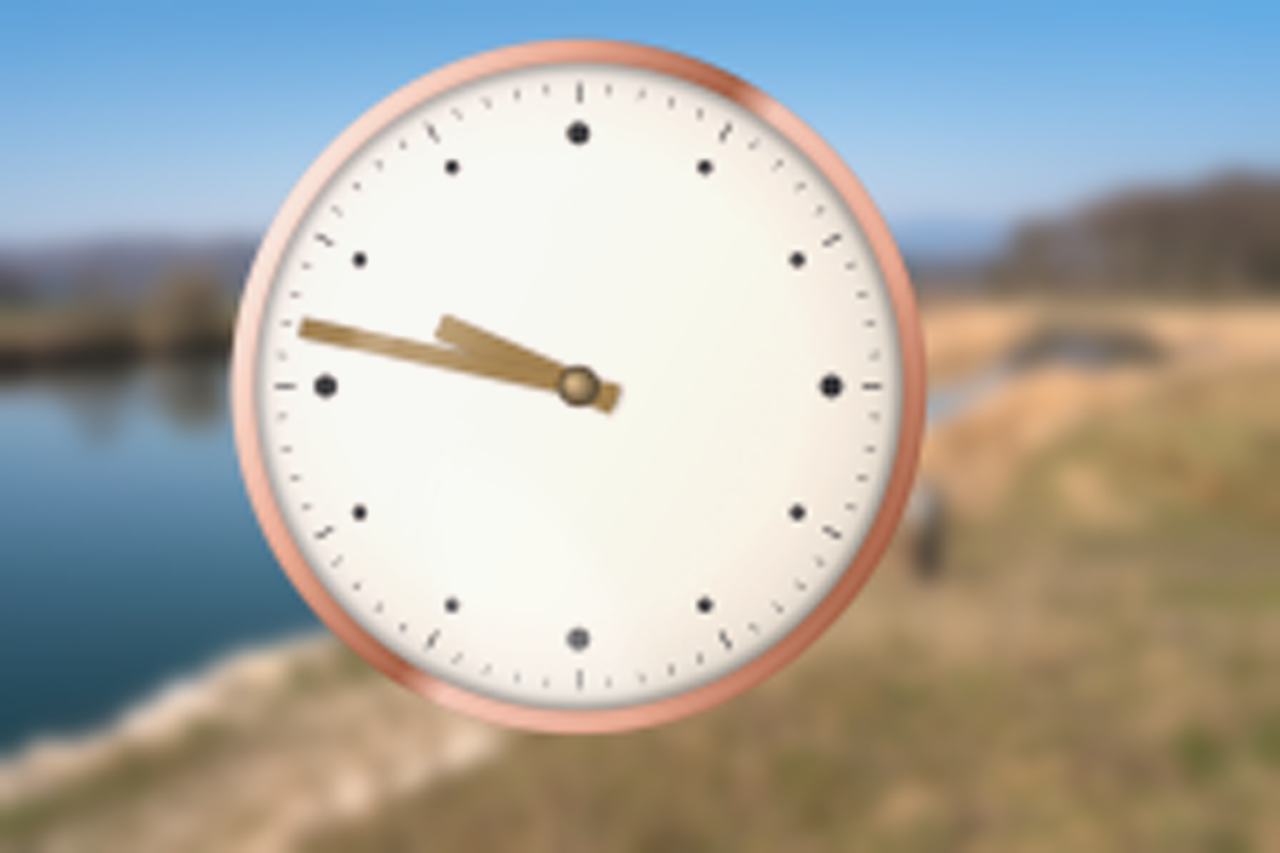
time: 9:47
